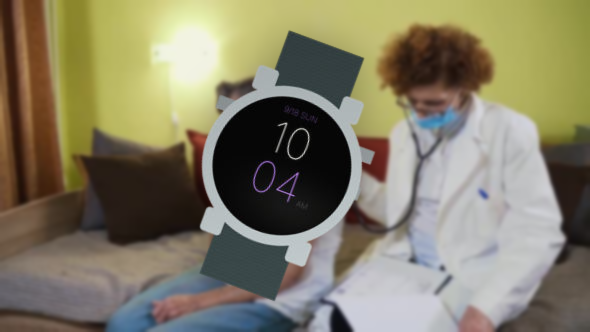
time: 10:04
